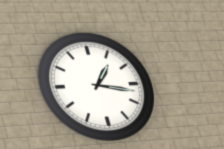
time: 1:17
